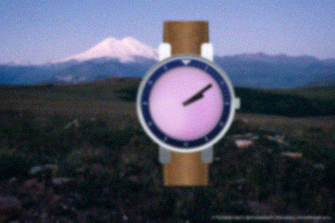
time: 2:09
